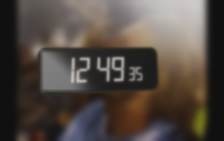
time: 12:49:35
